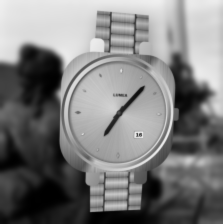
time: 7:07
